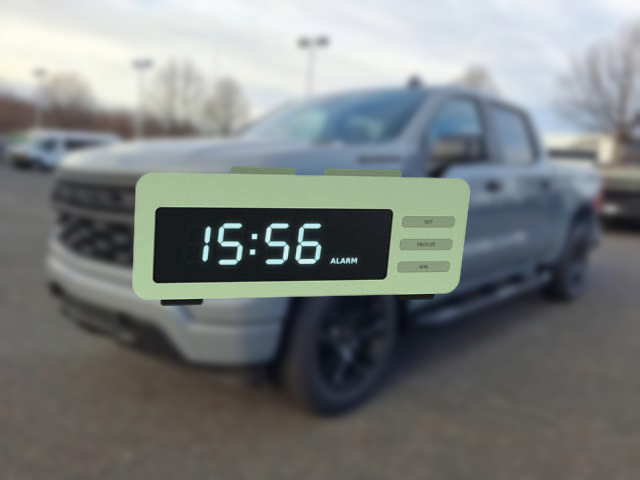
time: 15:56
